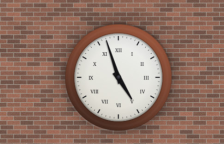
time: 4:57
